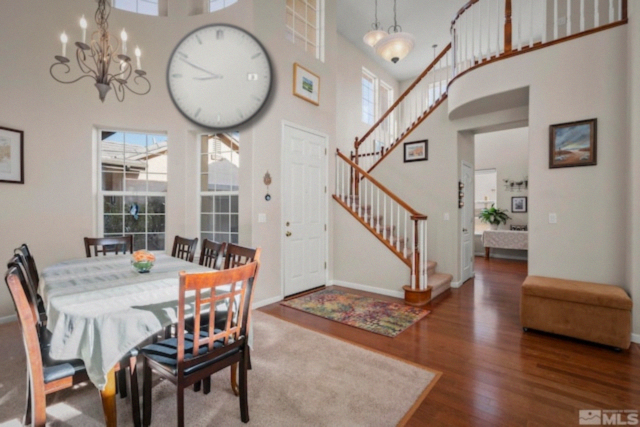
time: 8:49
